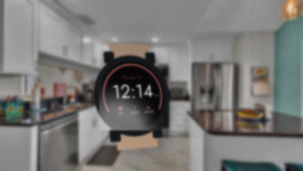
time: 12:14
